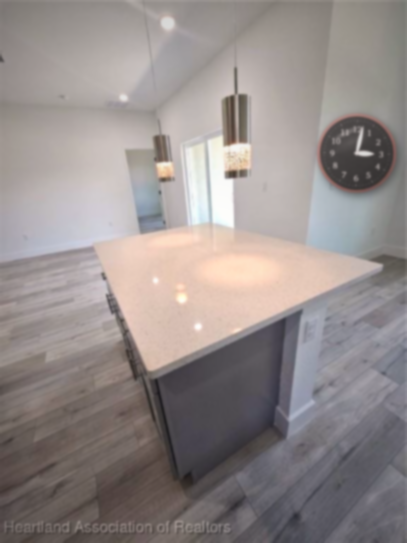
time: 3:02
